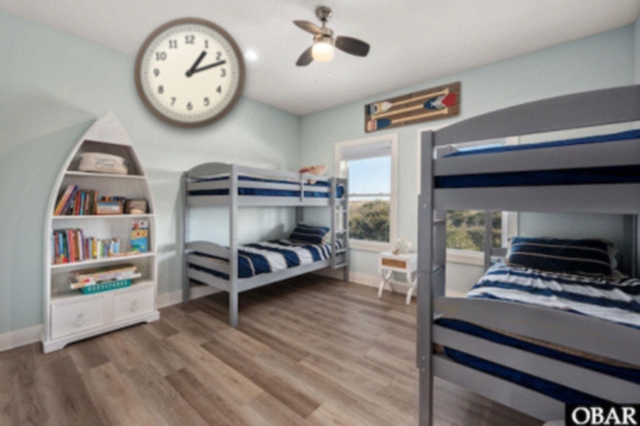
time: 1:12
